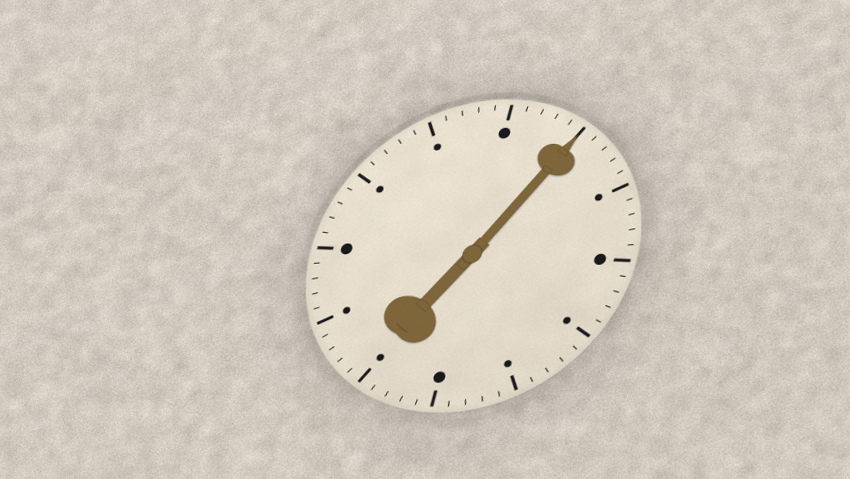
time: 7:05
